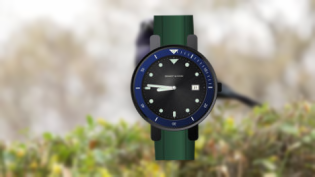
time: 8:46
